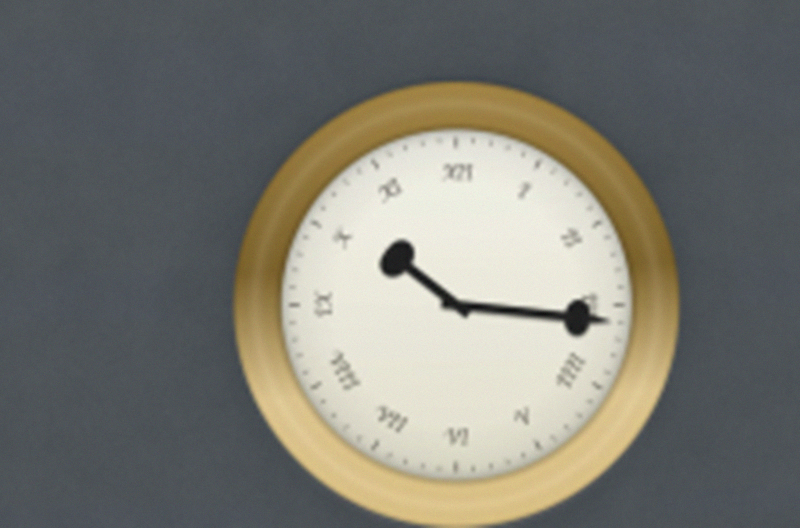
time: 10:16
